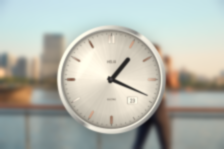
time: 1:19
